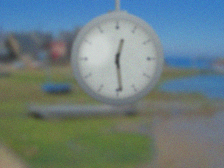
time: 12:29
